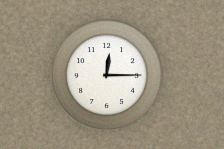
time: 12:15
